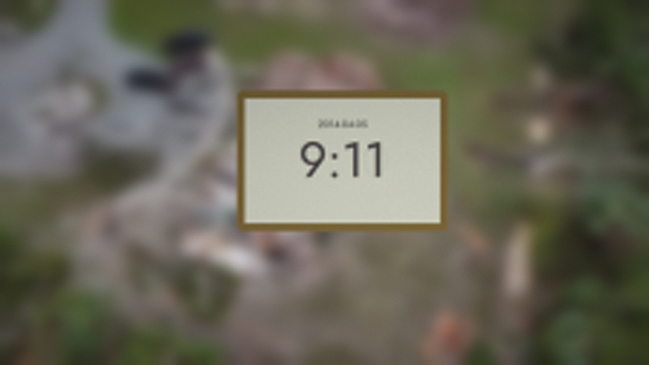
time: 9:11
